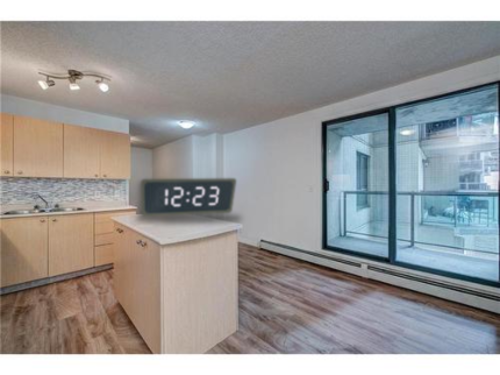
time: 12:23
